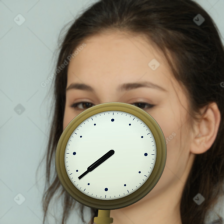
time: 7:38
